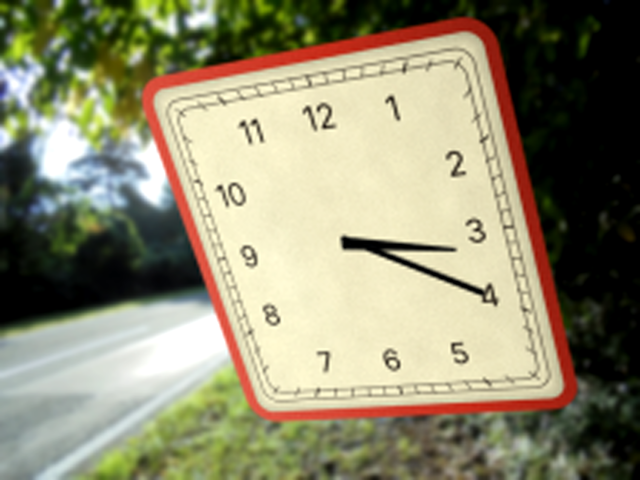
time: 3:20
